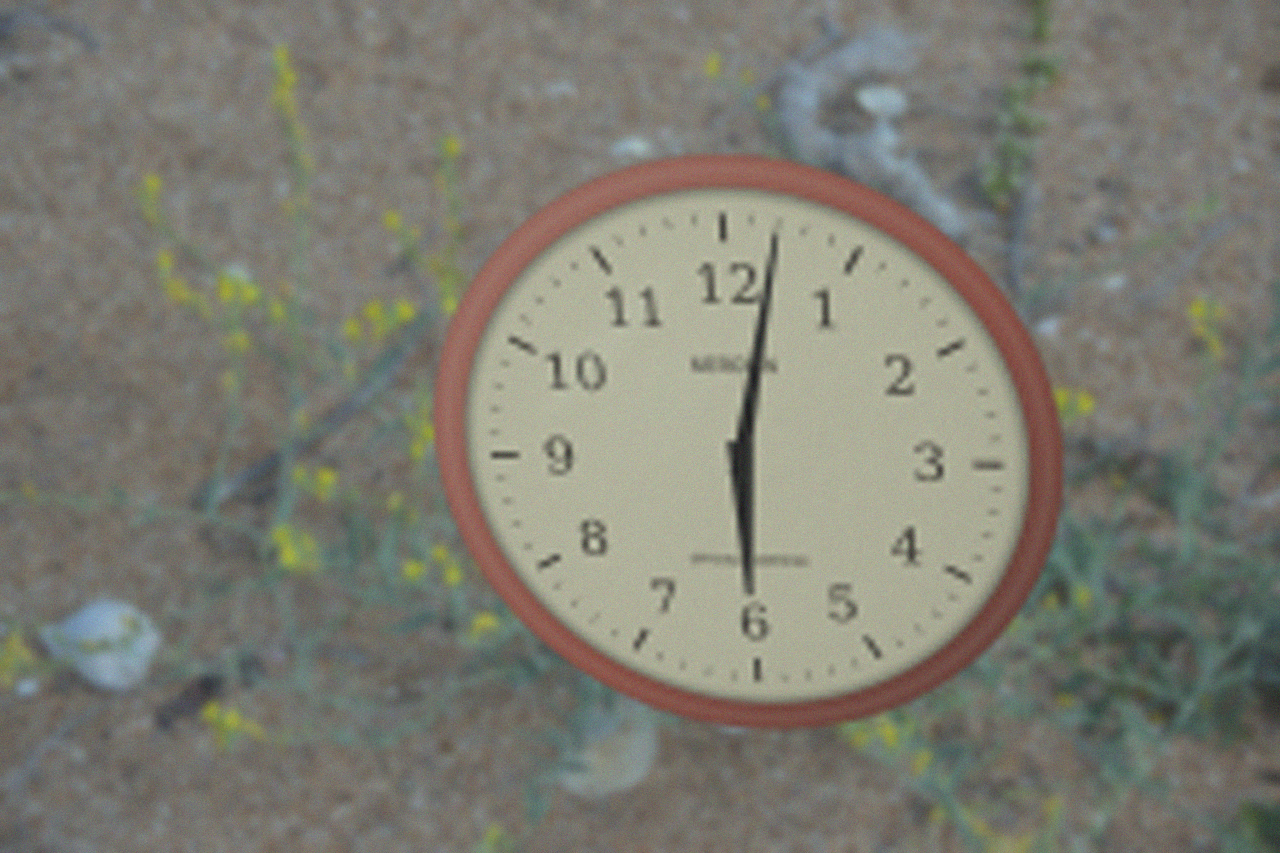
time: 6:02
